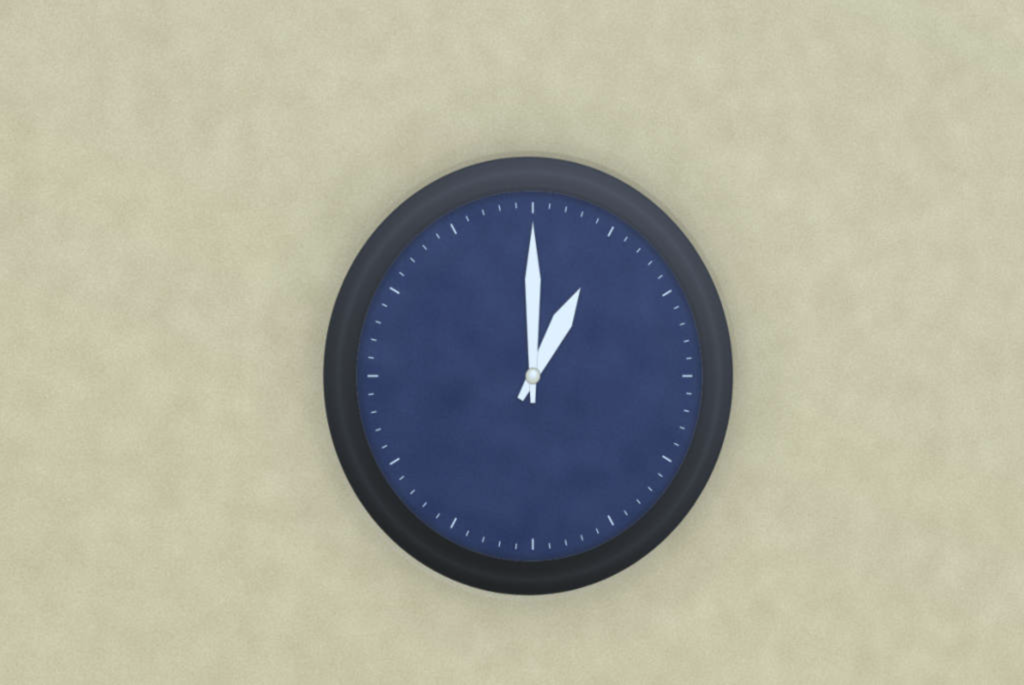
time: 1:00
